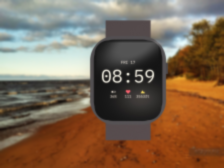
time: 8:59
